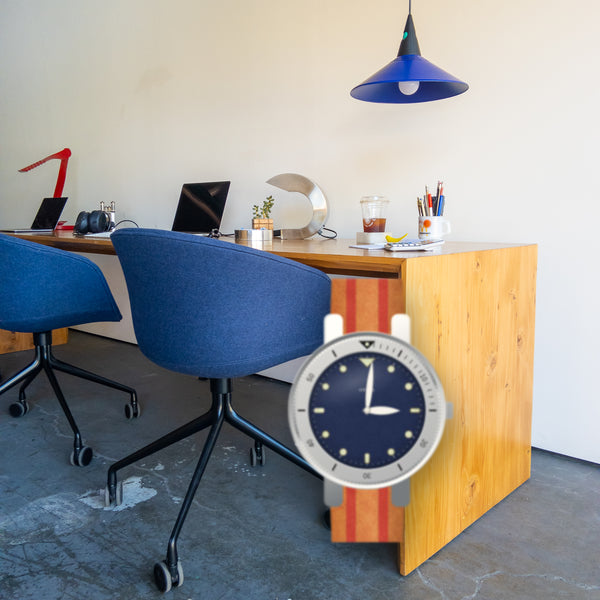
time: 3:01
